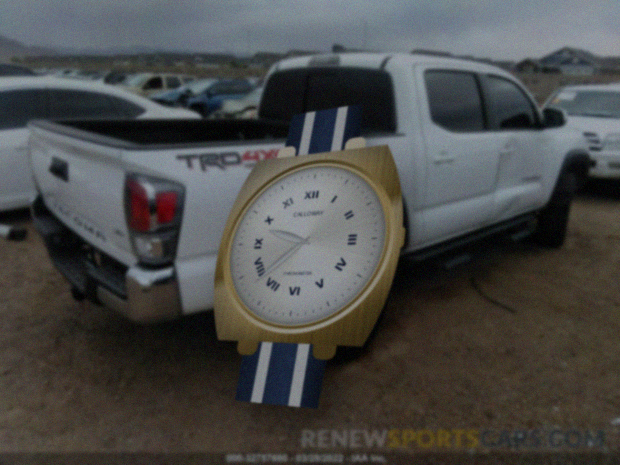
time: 9:38
